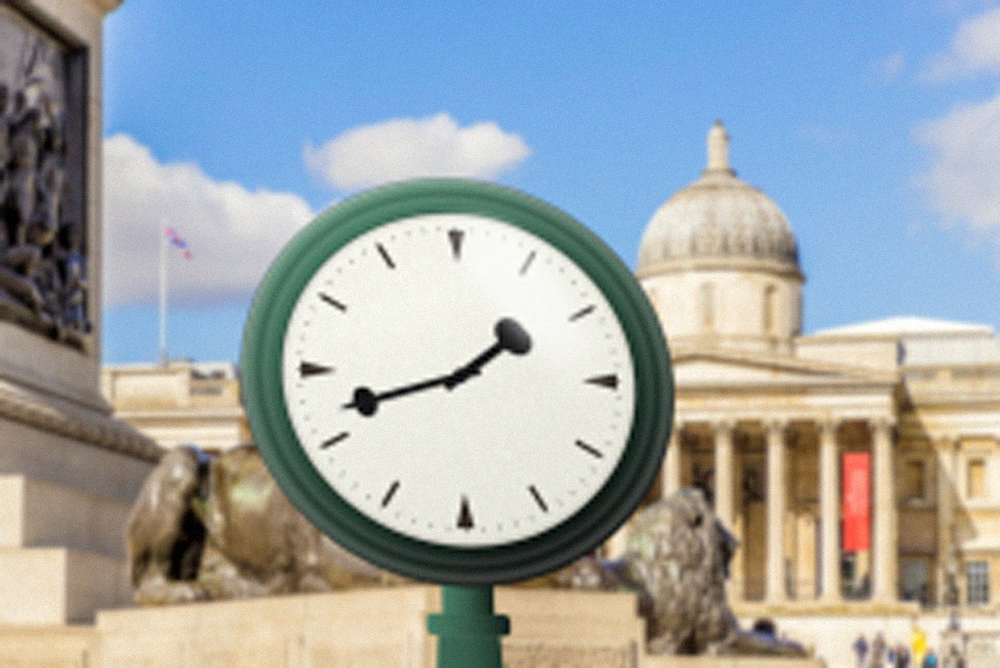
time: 1:42
